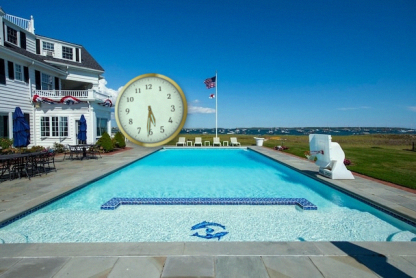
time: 5:31
